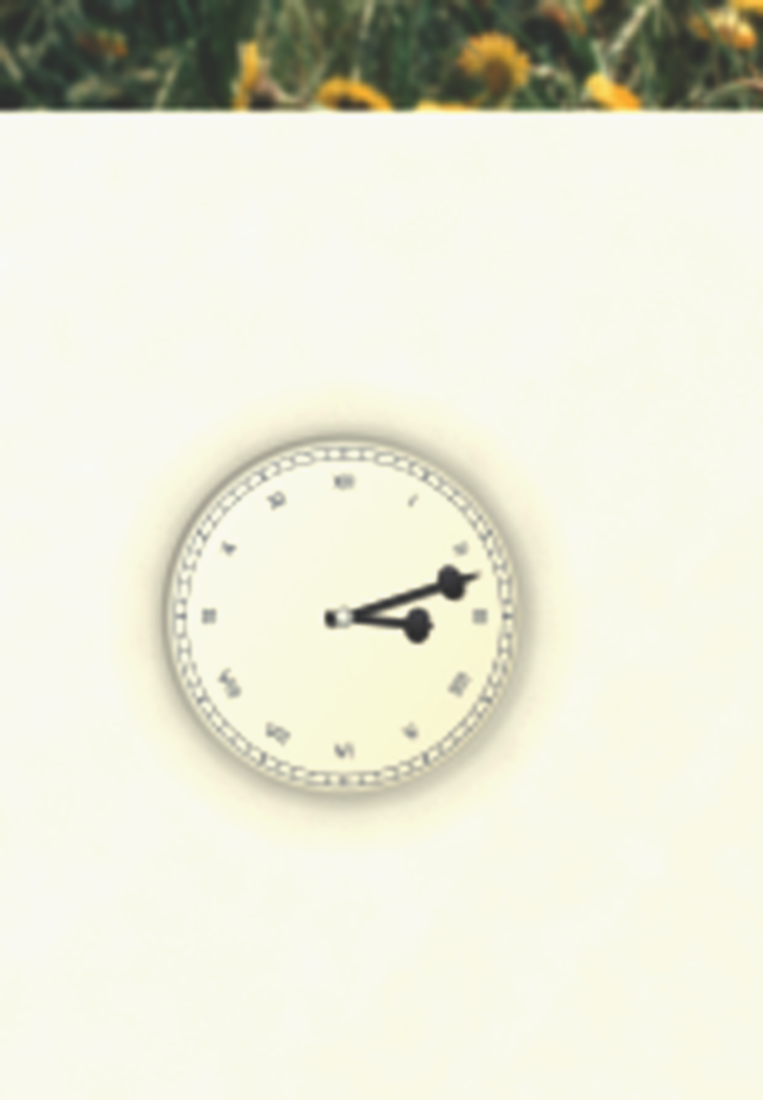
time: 3:12
